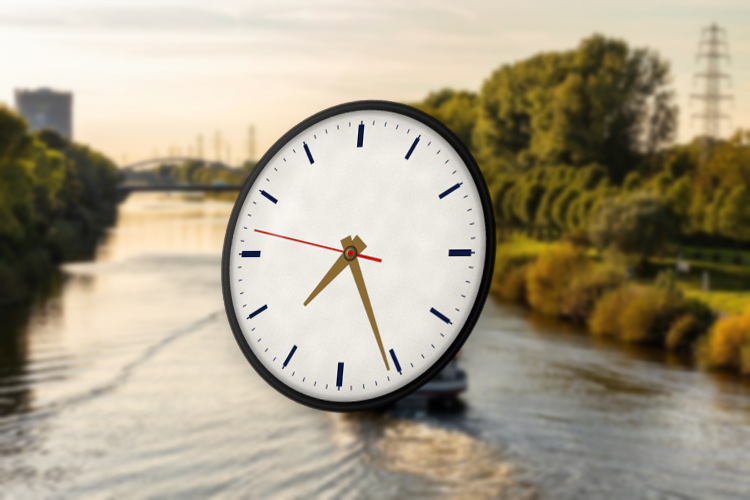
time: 7:25:47
